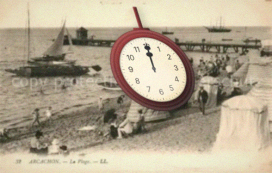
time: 12:00
